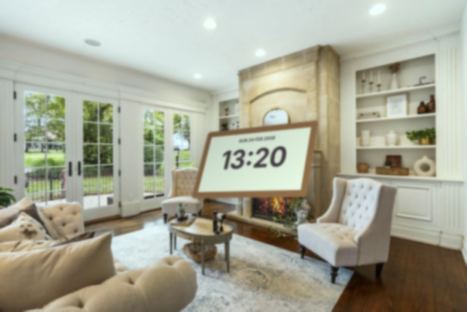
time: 13:20
